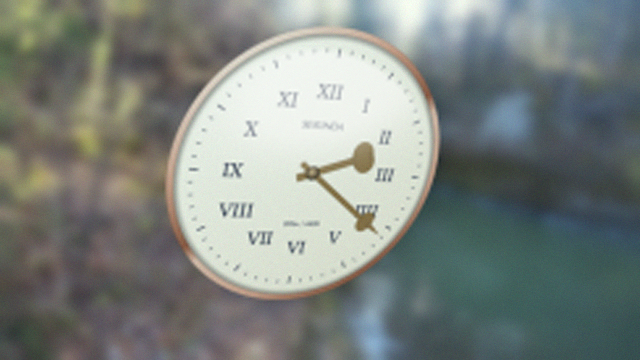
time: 2:21
